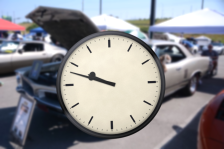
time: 9:48
